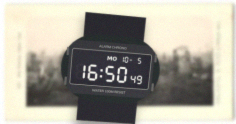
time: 16:50:49
